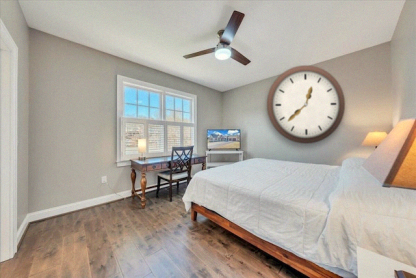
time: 12:38
